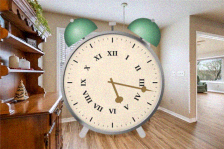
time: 5:17
